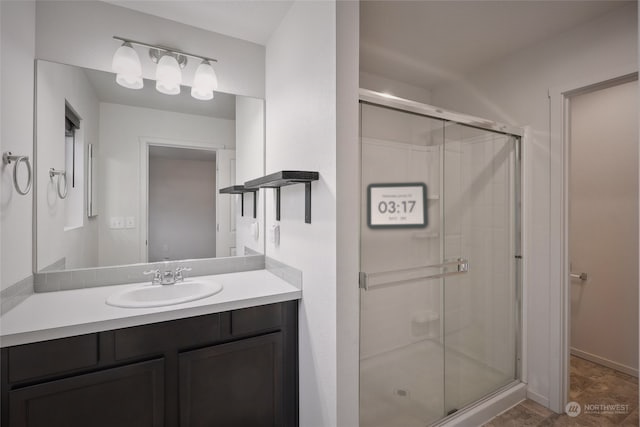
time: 3:17
